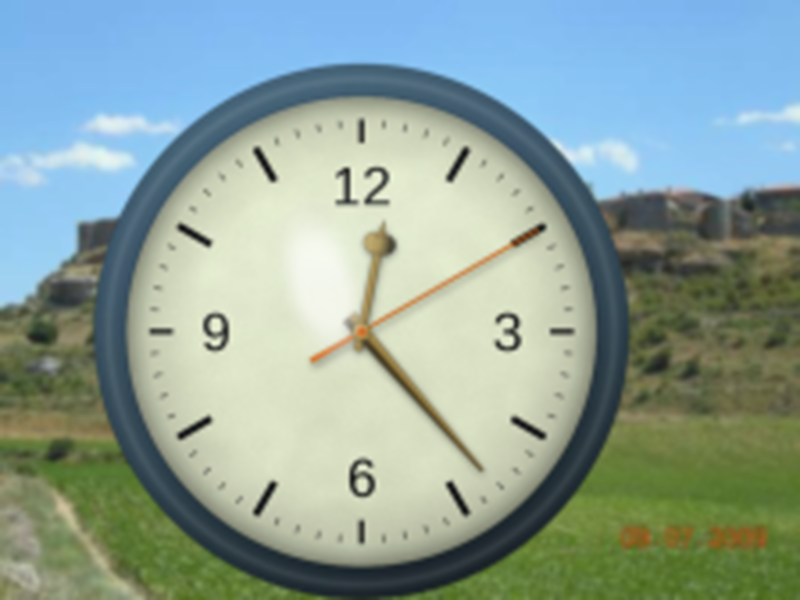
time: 12:23:10
